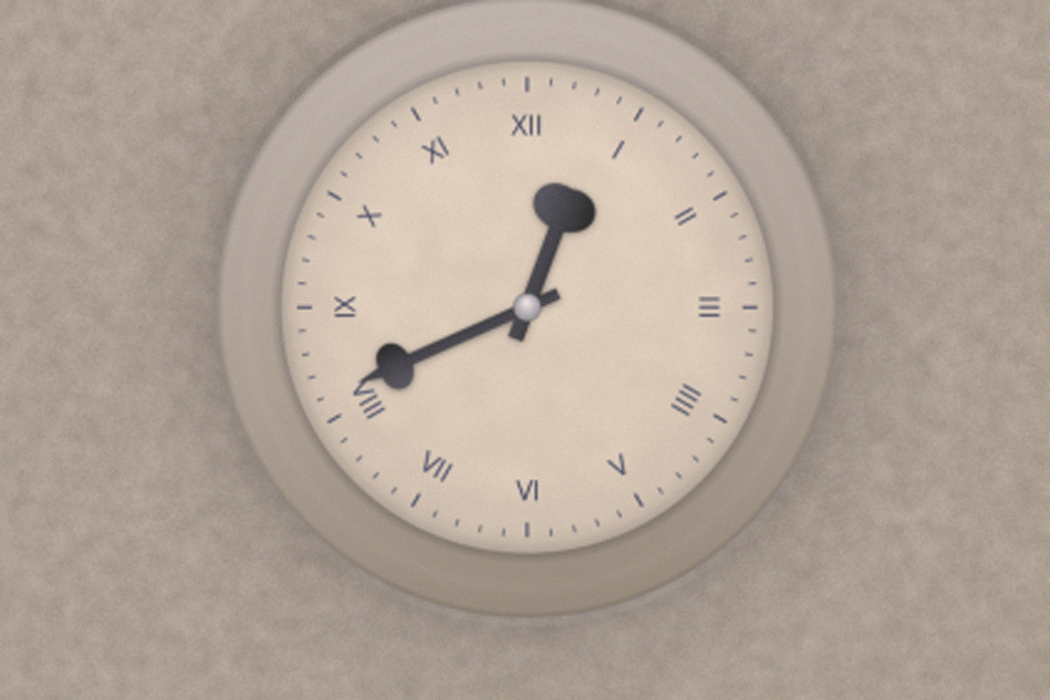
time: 12:41
